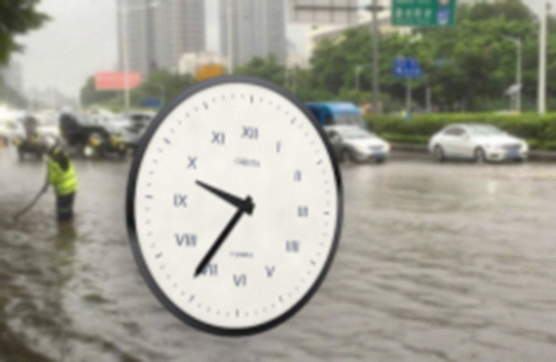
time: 9:36
